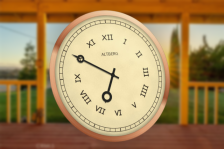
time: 6:50
